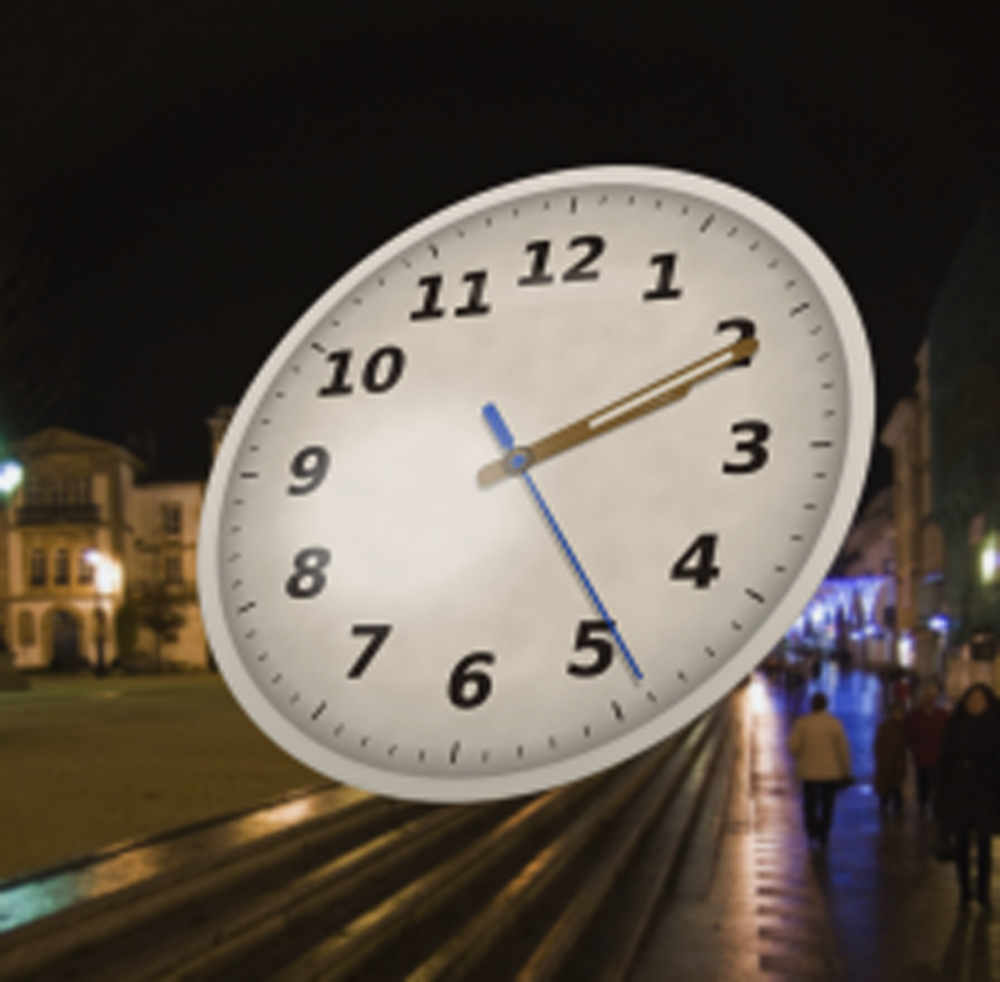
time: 2:10:24
